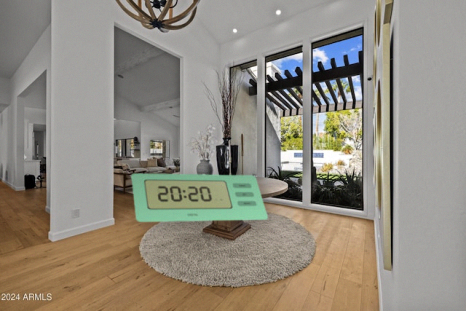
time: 20:20
